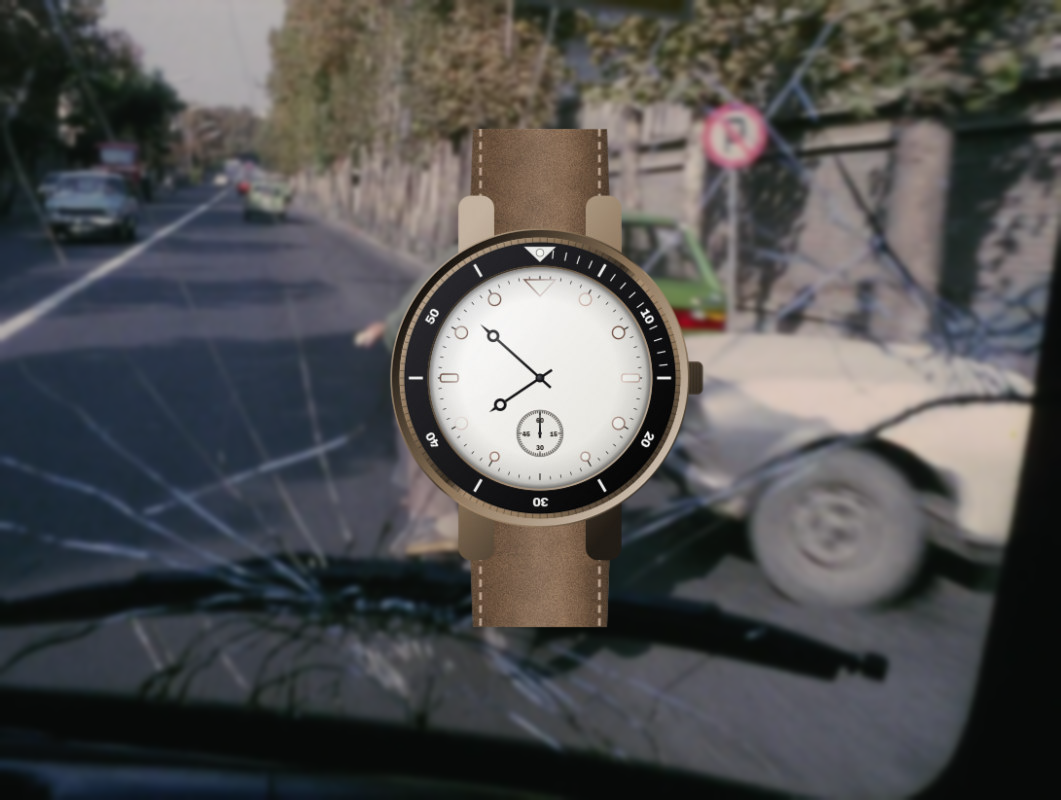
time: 7:52
